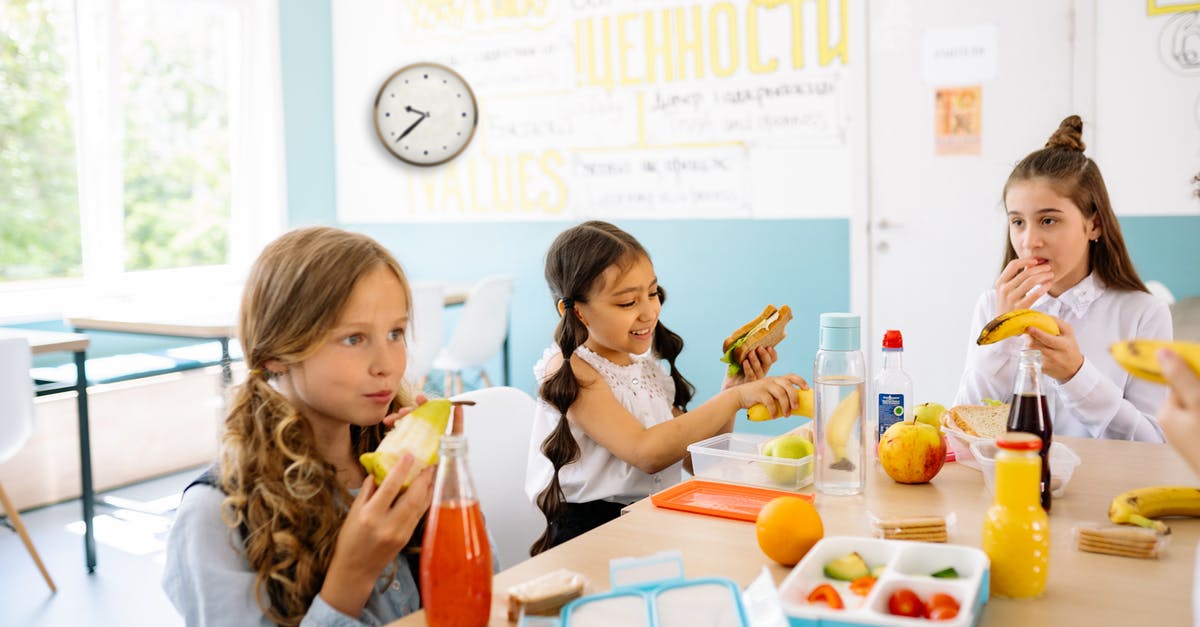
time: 9:38
